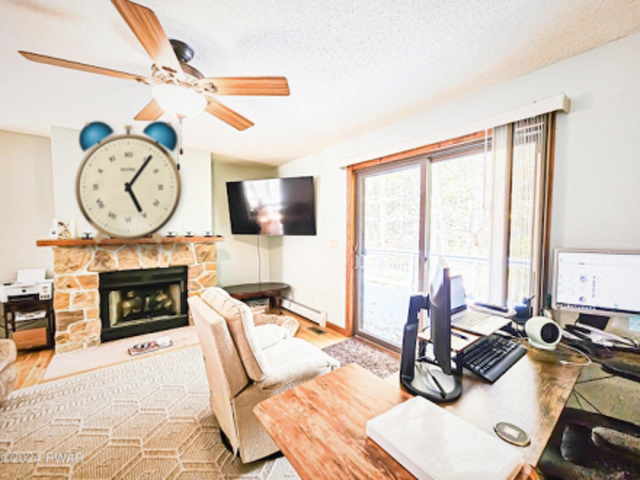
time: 5:06
